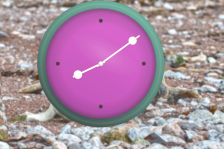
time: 8:09
